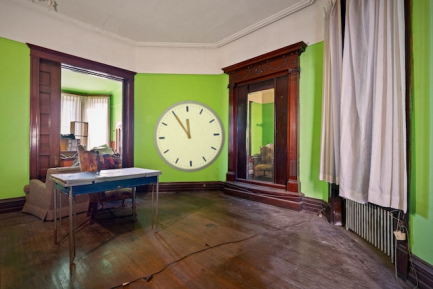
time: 11:55
